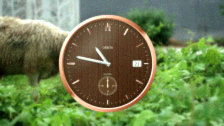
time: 10:47
